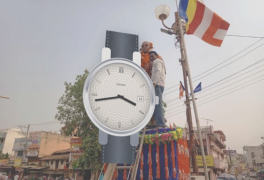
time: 3:43
